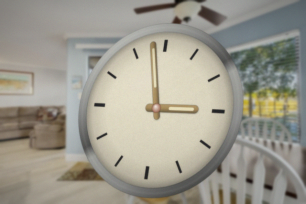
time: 2:58
